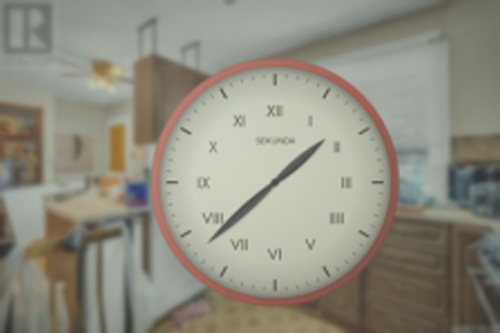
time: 1:38
